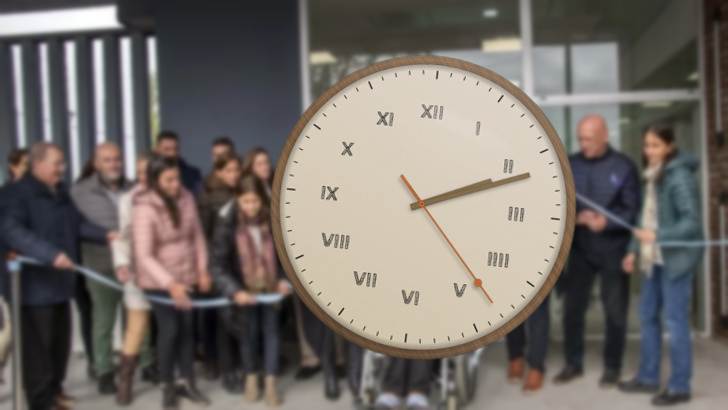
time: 2:11:23
